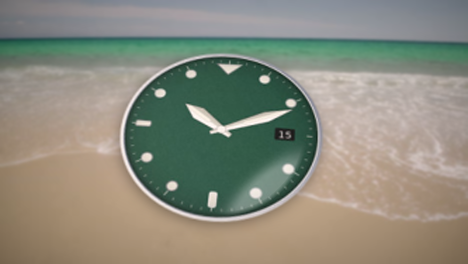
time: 10:11
